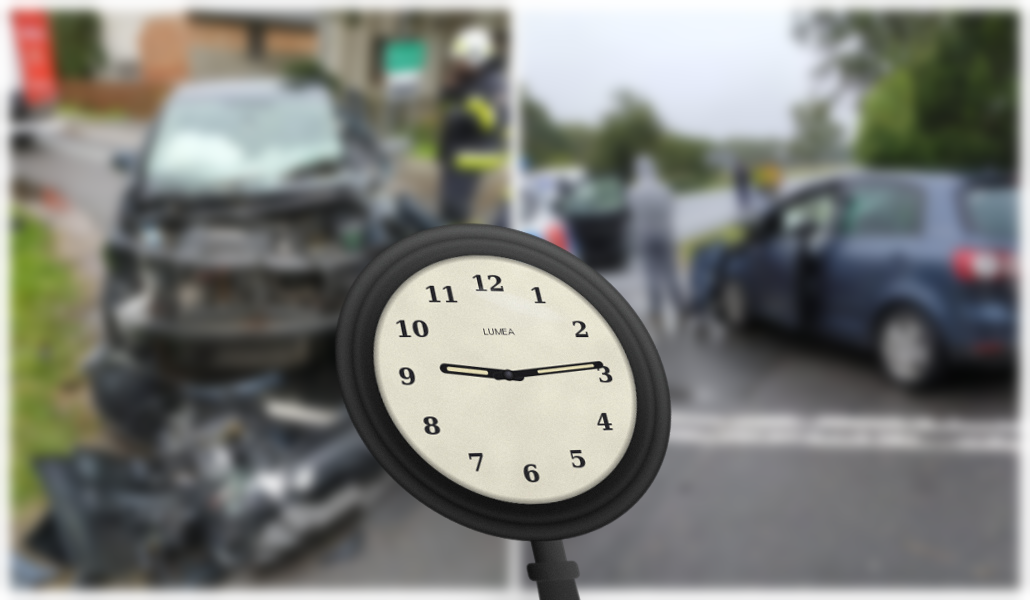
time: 9:14
